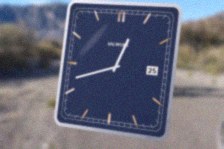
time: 12:42
